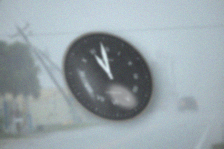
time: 10:59
